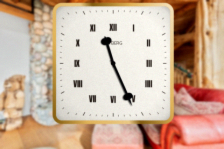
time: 11:26
